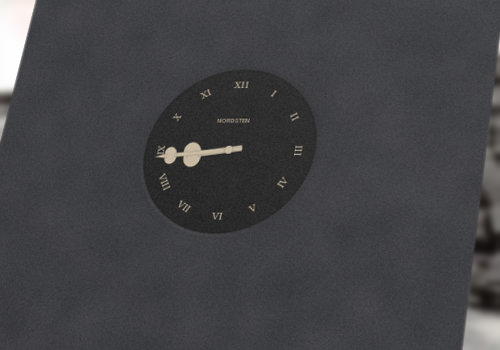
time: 8:44
